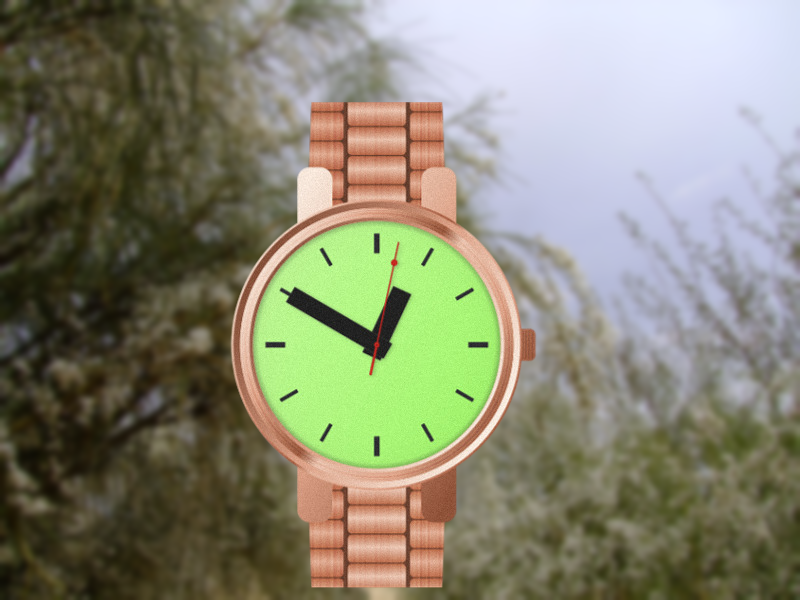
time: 12:50:02
